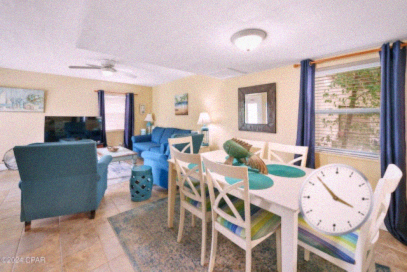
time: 3:53
